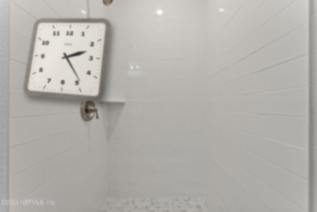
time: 2:24
